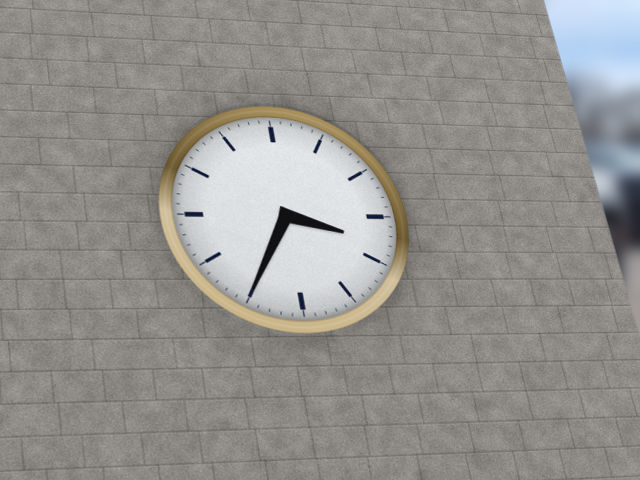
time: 3:35
